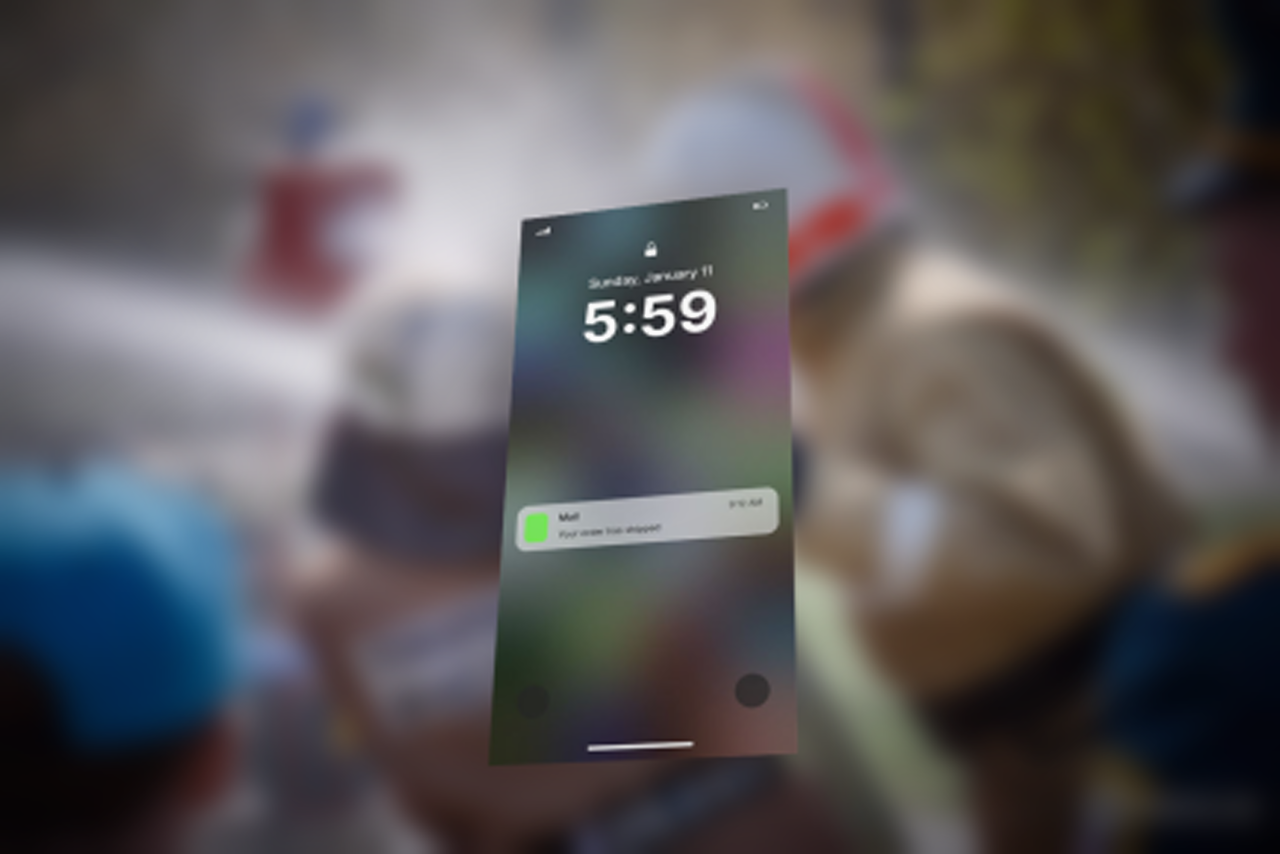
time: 5:59
